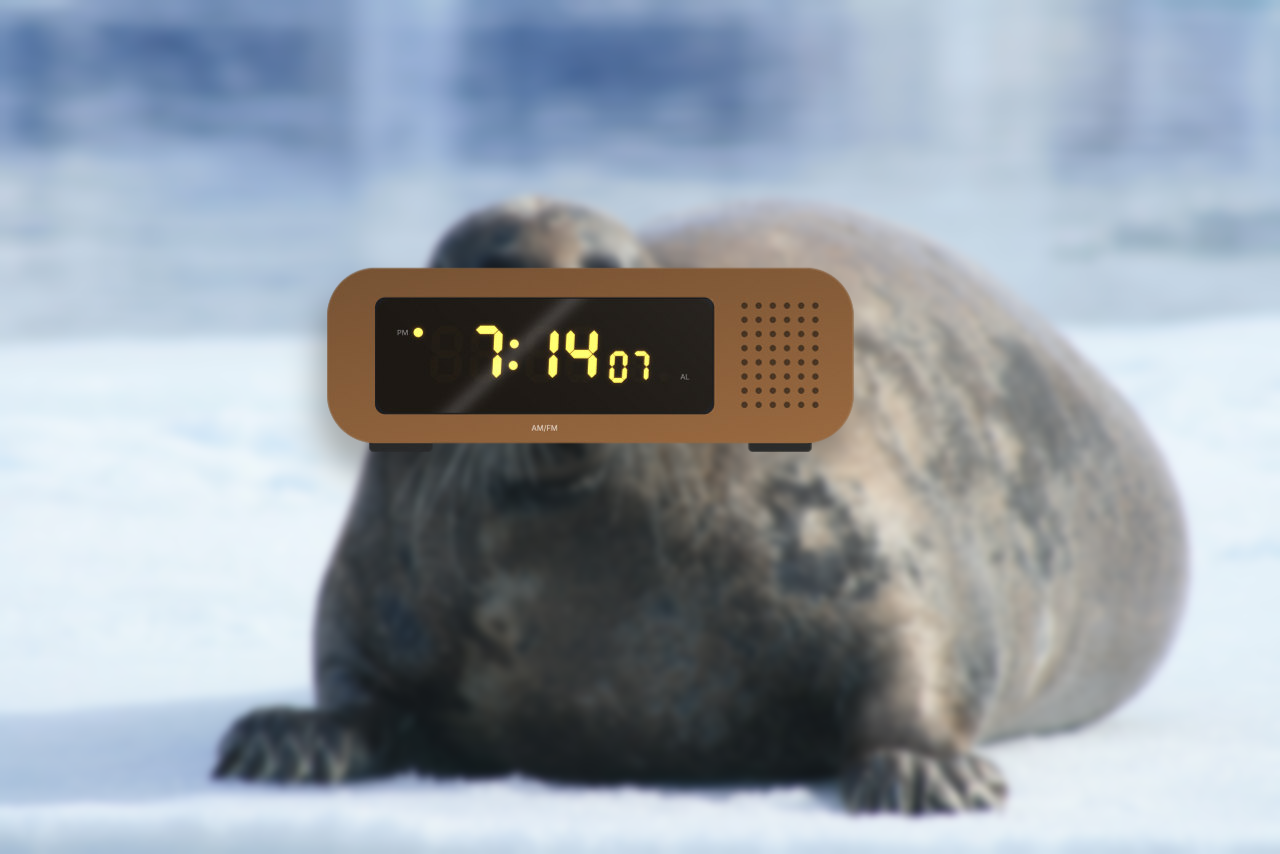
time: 7:14:07
